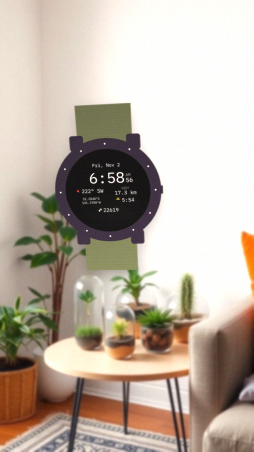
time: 6:58
